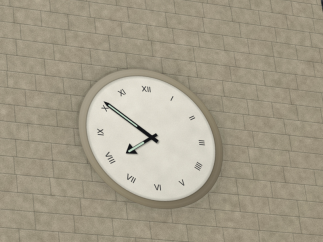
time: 7:51
